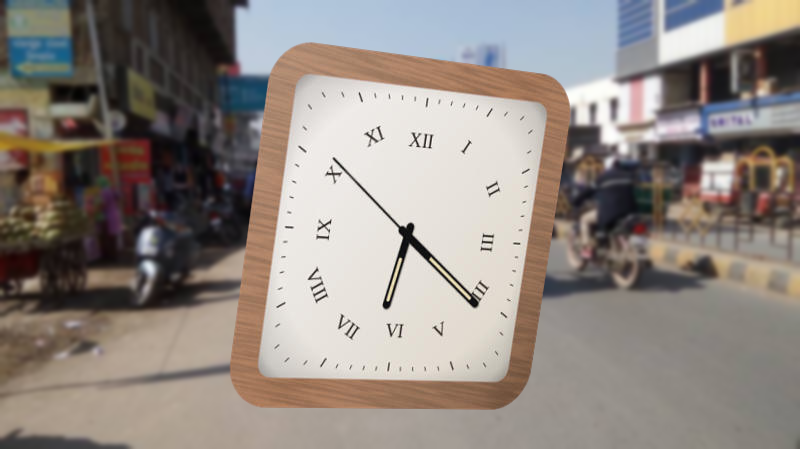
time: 6:20:51
